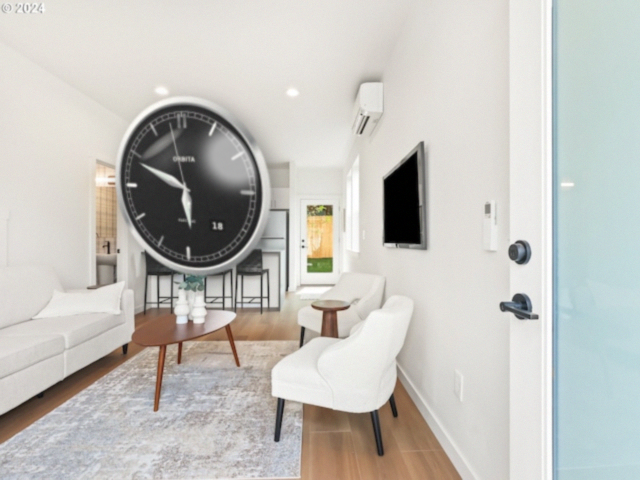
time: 5:48:58
